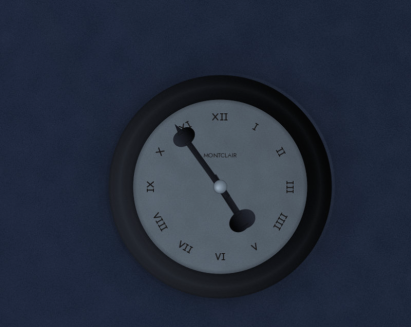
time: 4:54
